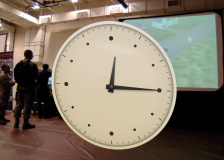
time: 12:15
